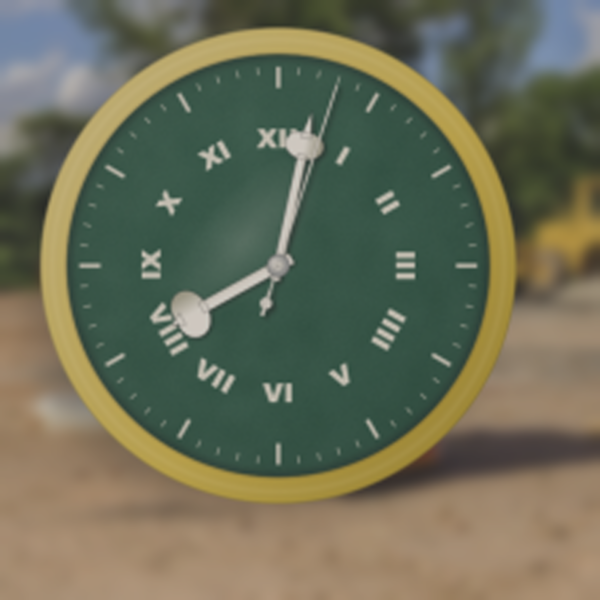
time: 8:02:03
